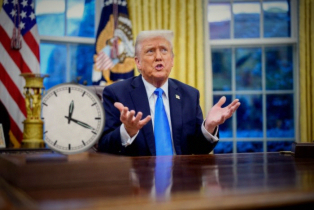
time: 12:19
